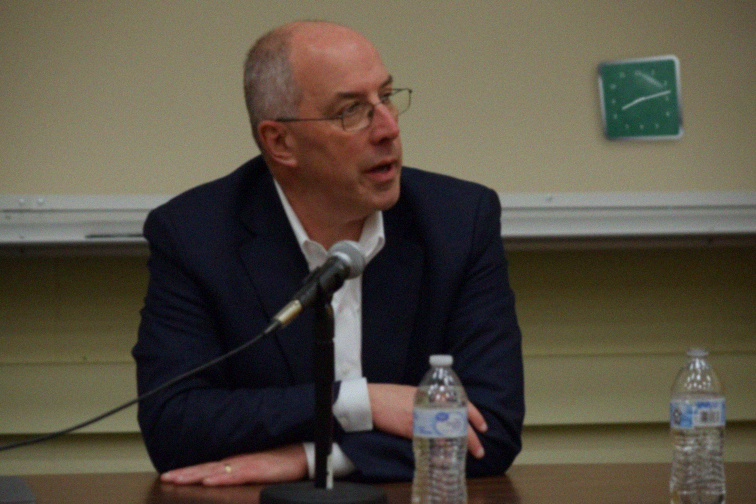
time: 8:13
